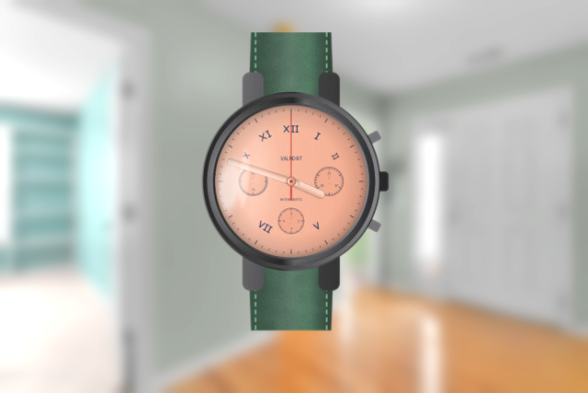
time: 3:48
